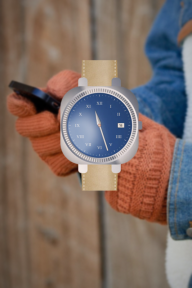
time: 11:27
